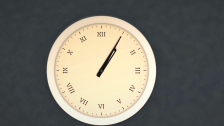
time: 1:05
